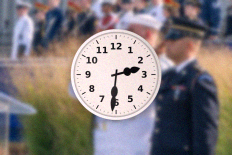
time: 2:31
